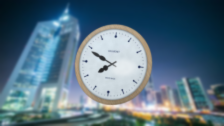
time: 7:49
